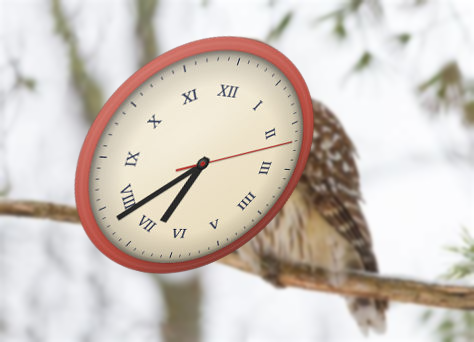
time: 6:38:12
